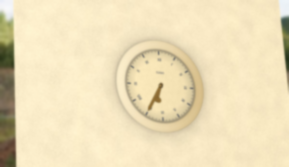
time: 6:35
